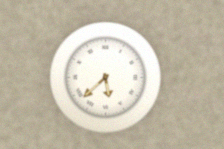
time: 5:38
